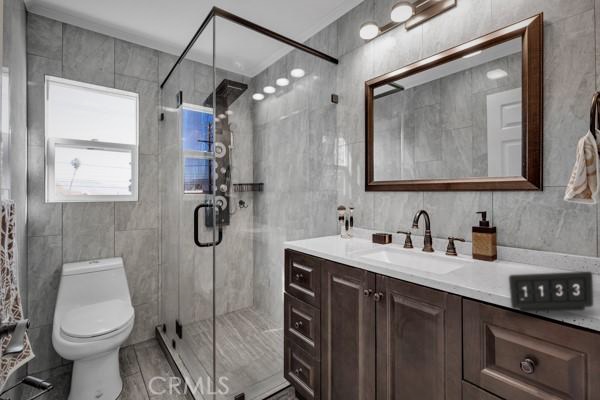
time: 11:33
